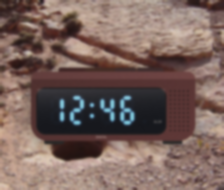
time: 12:46
